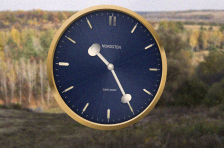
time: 10:25
